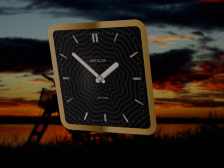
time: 1:52
